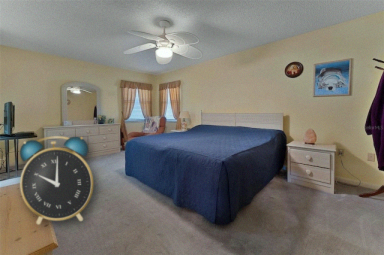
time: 10:01
